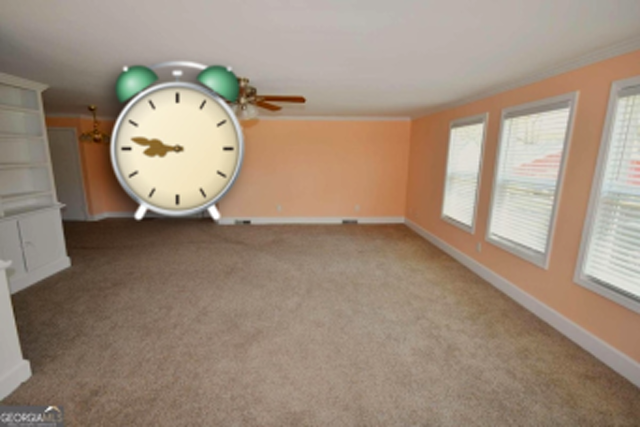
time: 8:47
